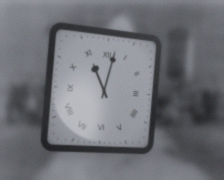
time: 11:02
